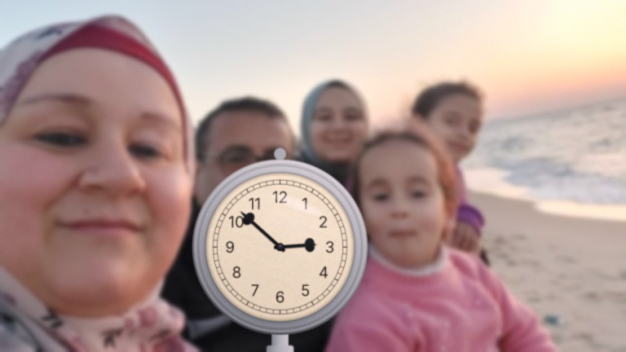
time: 2:52
